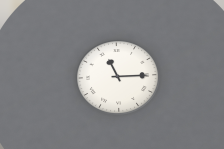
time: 11:15
